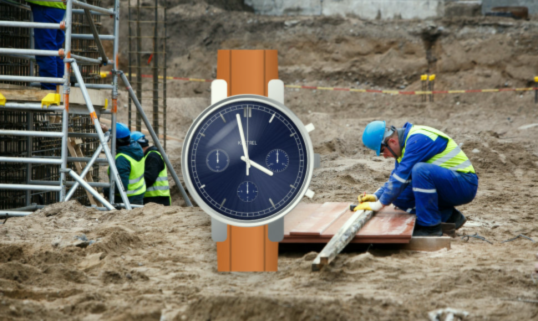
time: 3:58
